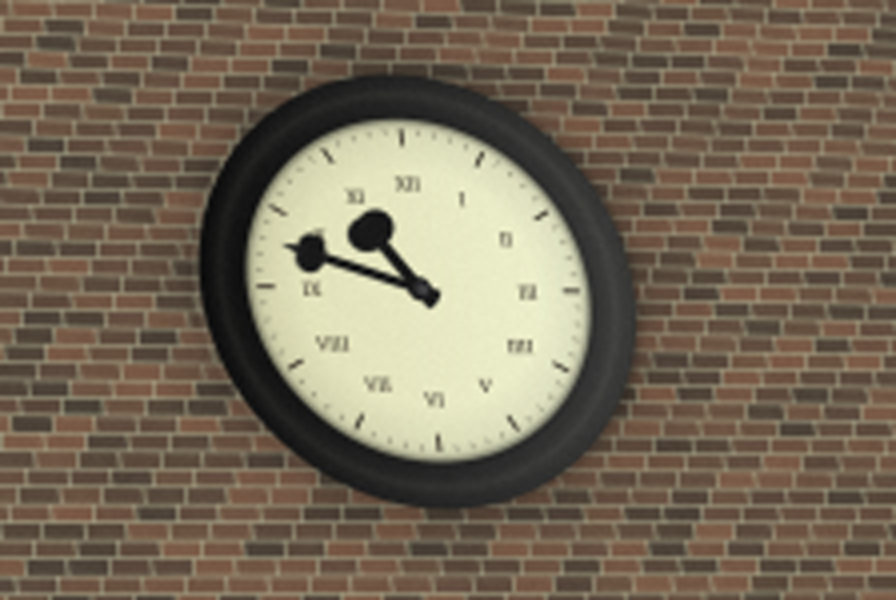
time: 10:48
